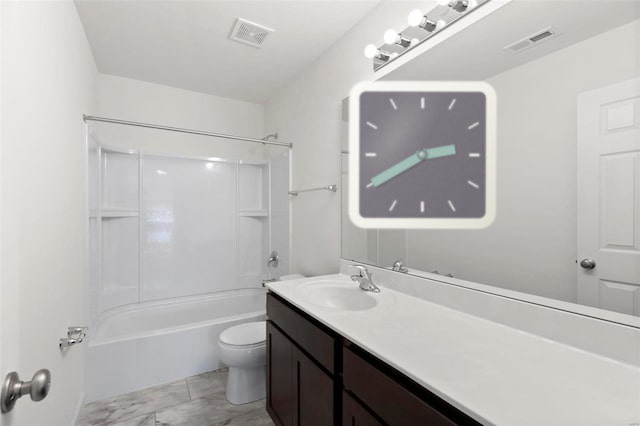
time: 2:40
